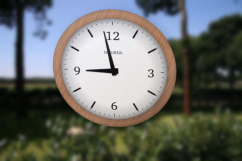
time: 8:58
